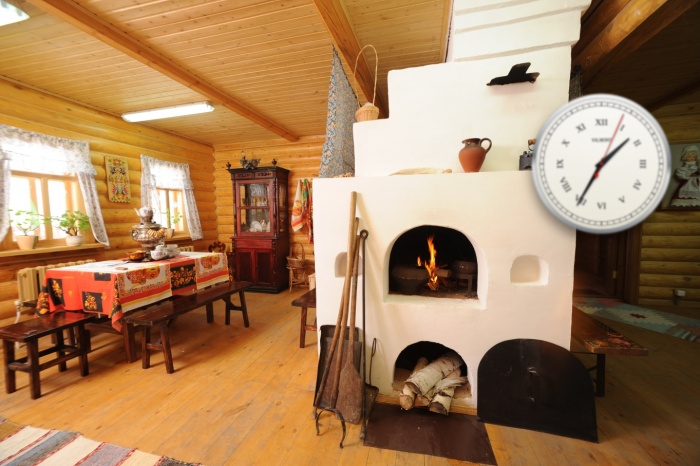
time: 1:35:04
